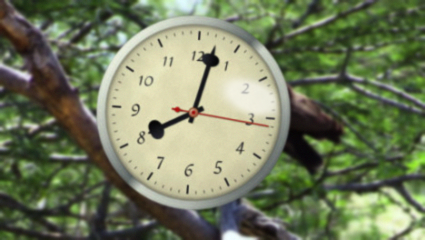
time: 8:02:16
